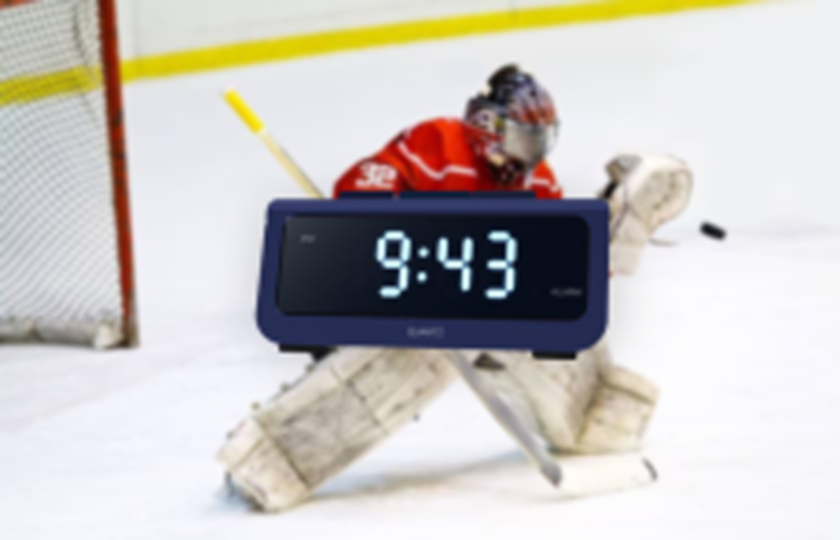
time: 9:43
